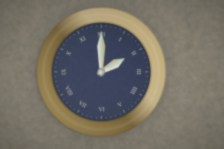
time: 2:00
